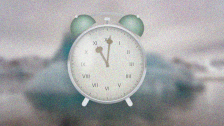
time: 11:01
